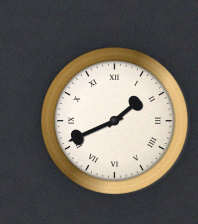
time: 1:41
